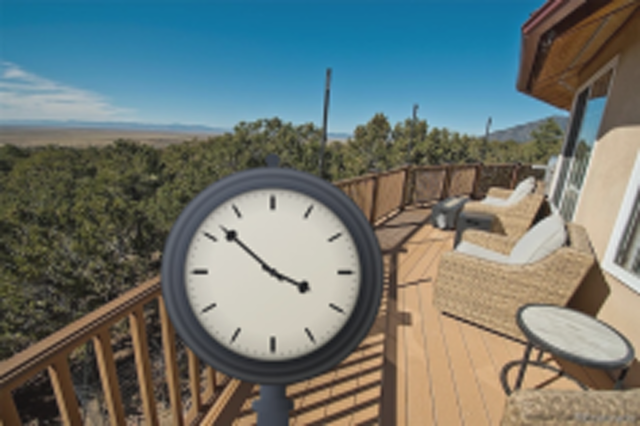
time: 3:52
